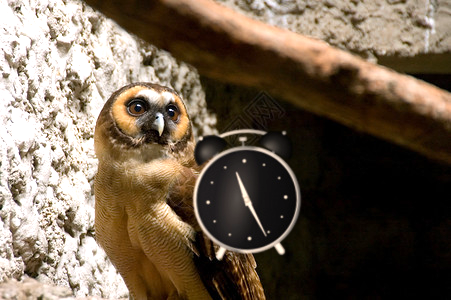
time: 11:26
